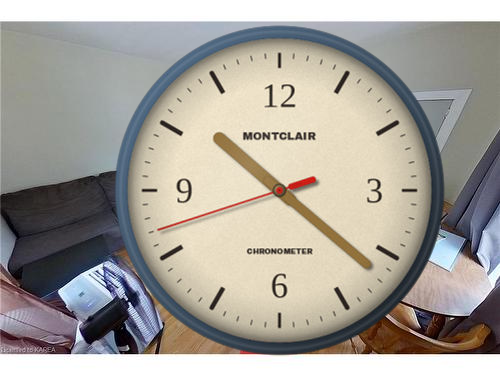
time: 10:21:42
